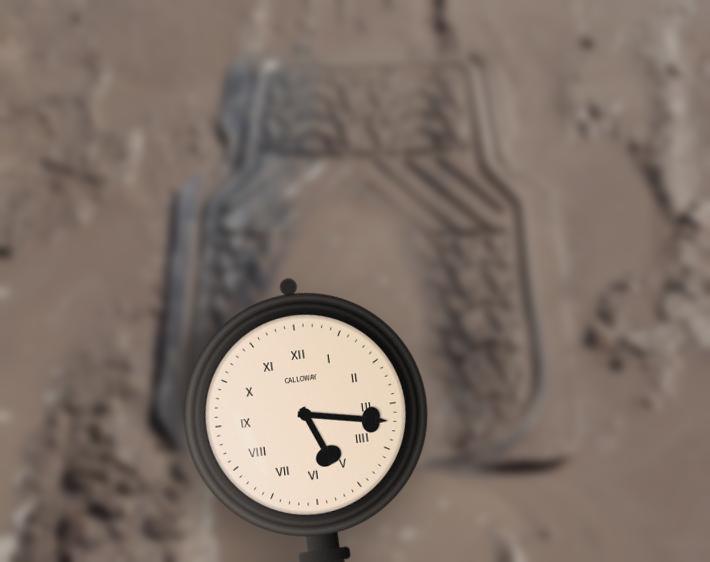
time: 5:17
